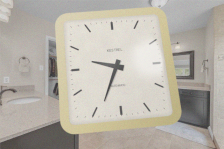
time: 9:34
